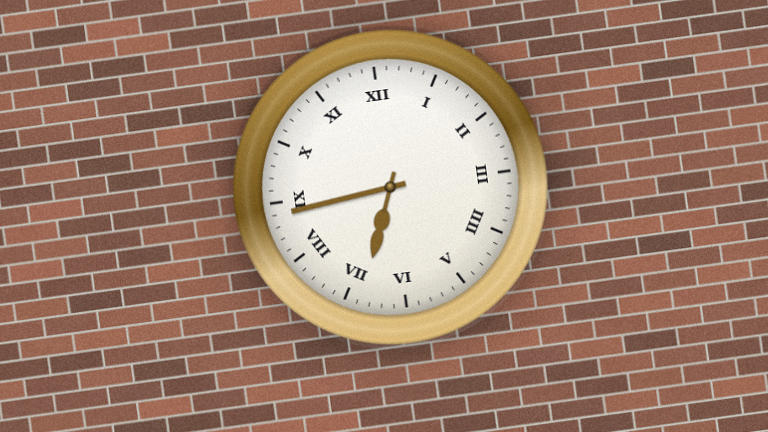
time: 6:44
